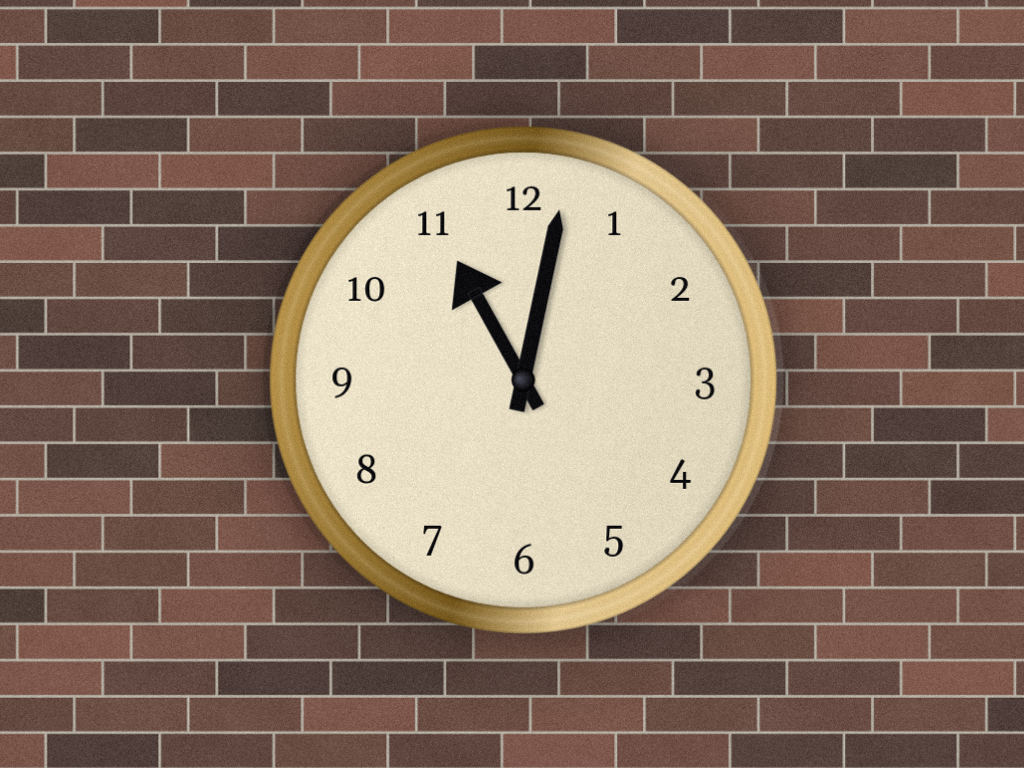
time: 11:02
